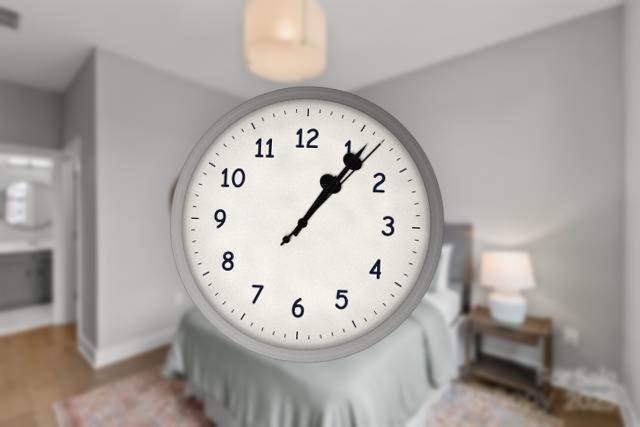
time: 1:06:07
